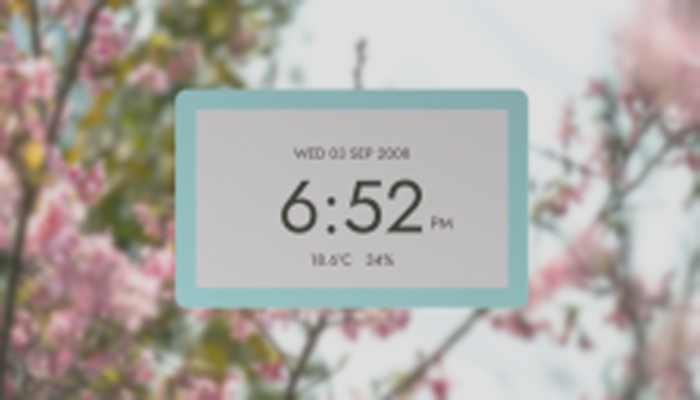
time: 6:52
